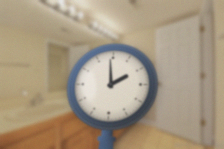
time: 1:59
